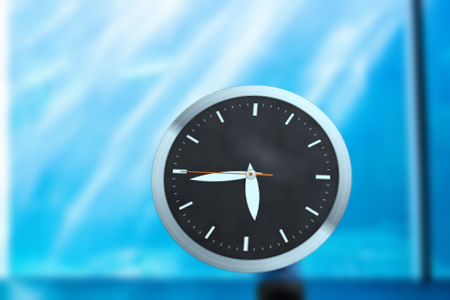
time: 5:43:45
